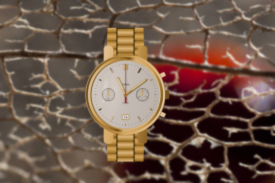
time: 11:09
